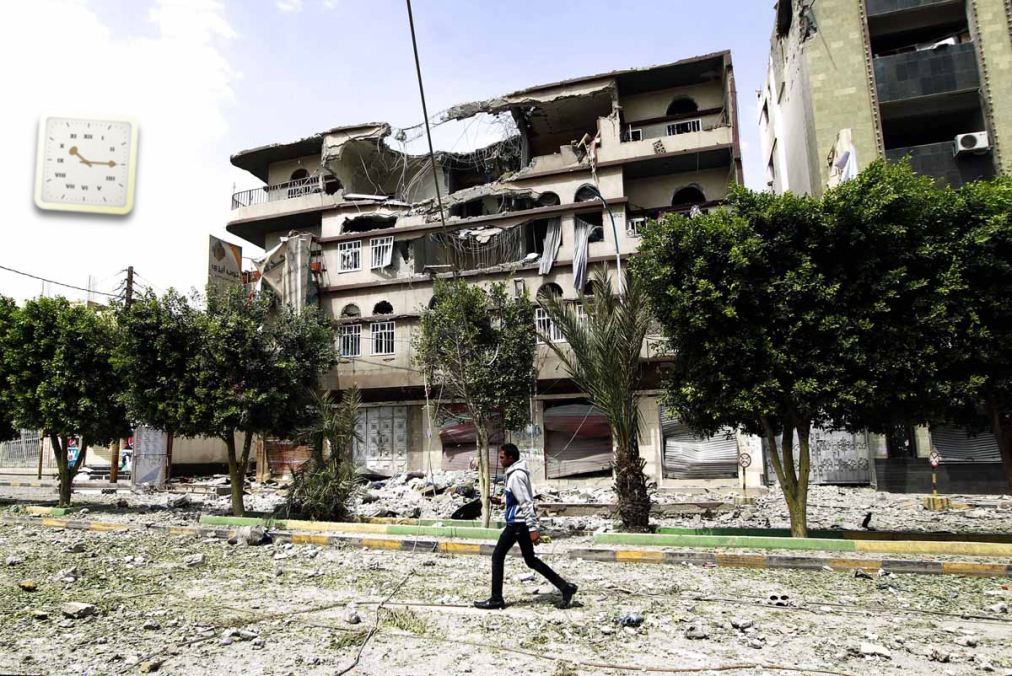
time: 10:15
